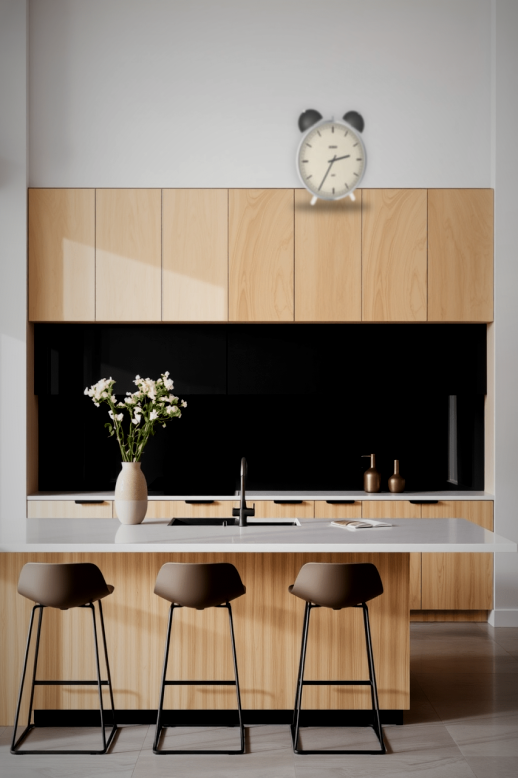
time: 2:35
